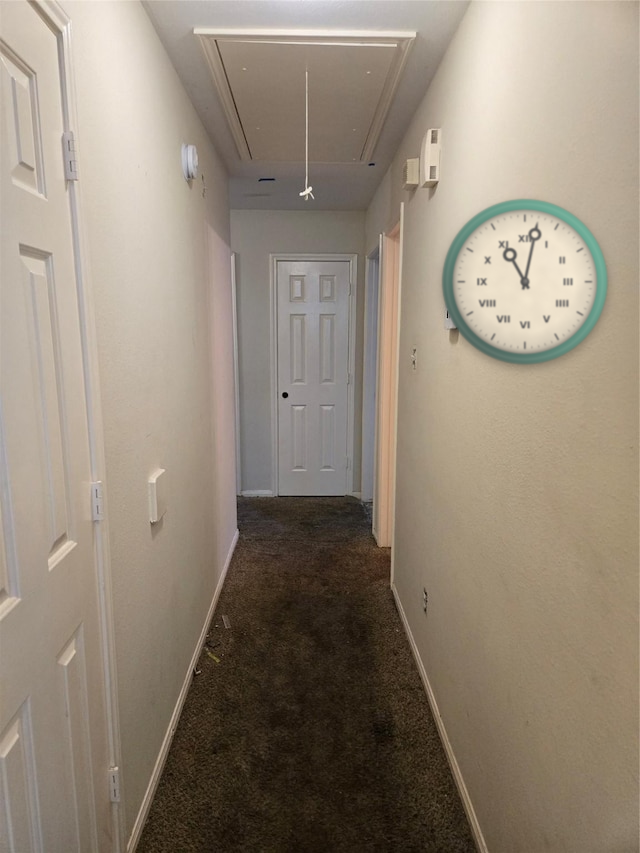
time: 11:02
